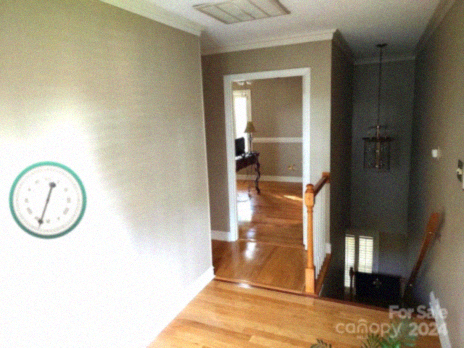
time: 12:33
